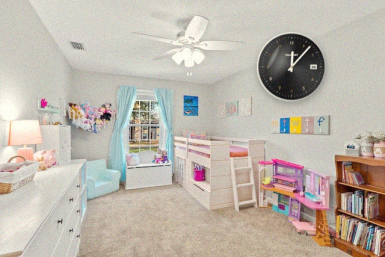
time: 12:07
